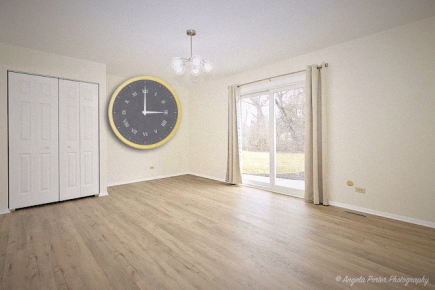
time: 3:00
